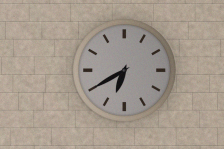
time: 6:40
